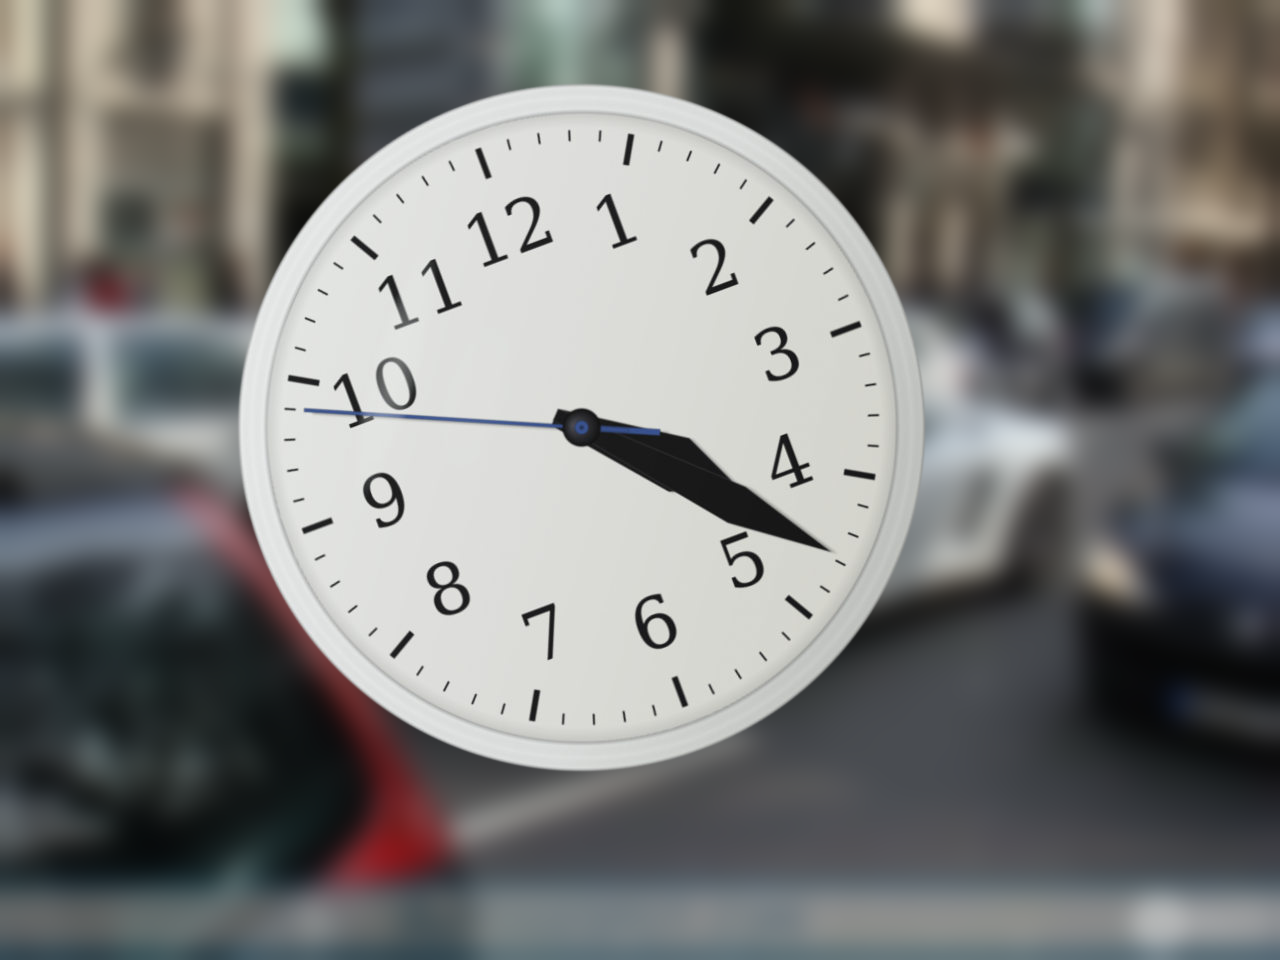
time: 4:22:49
